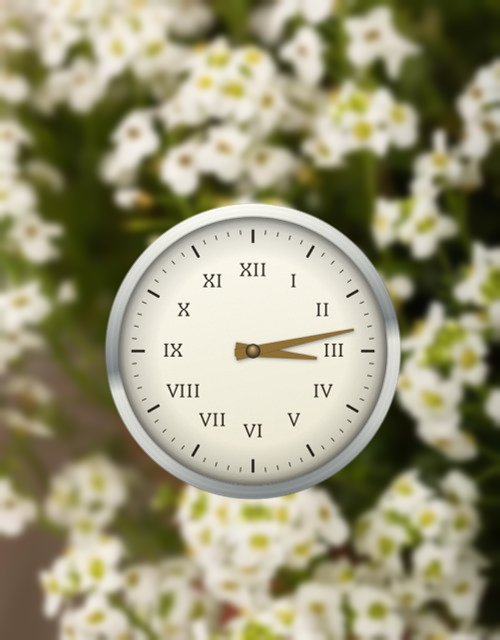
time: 3:13
